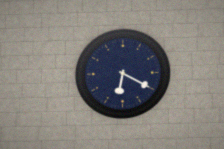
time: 6:20
